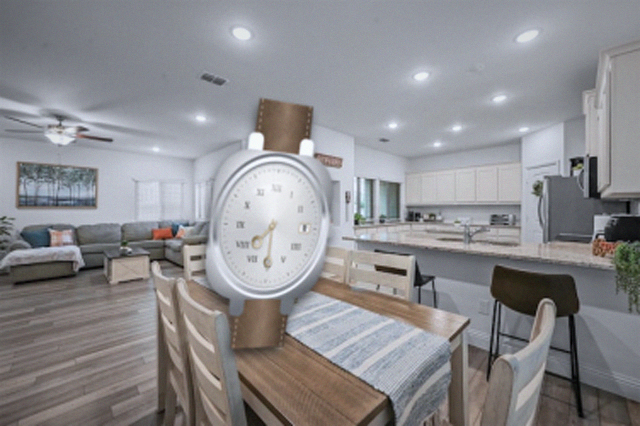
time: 7:30
